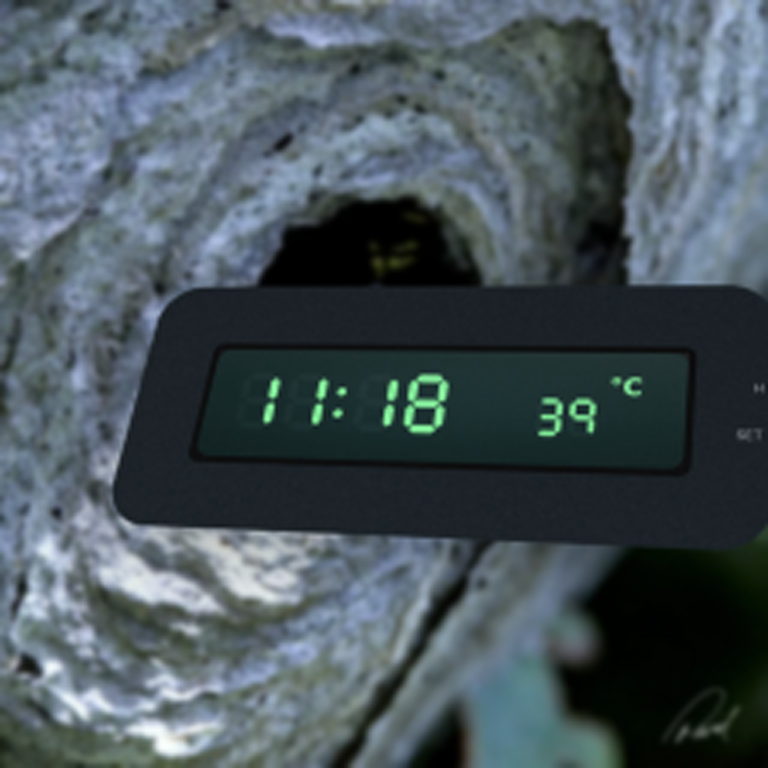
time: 11:18
